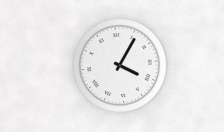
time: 4:06
